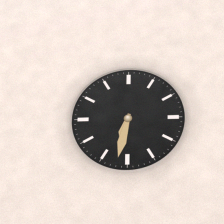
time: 6:32
